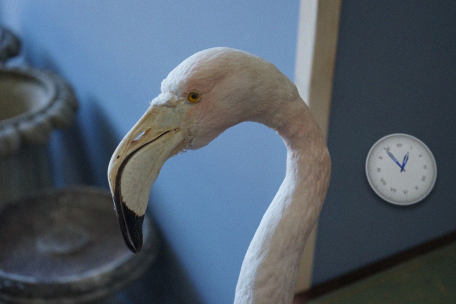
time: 12:54
